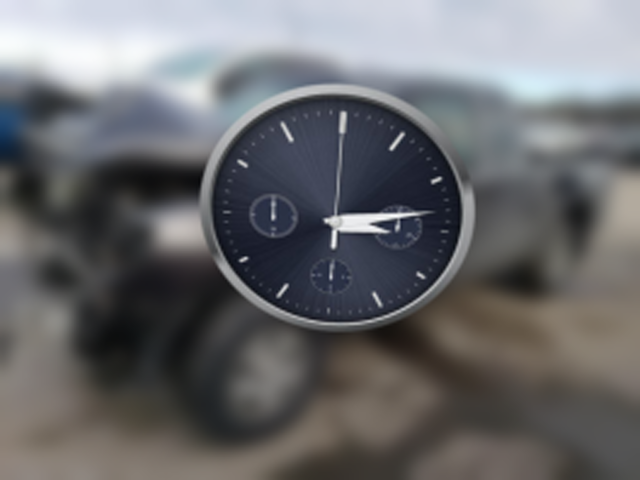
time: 3:13
